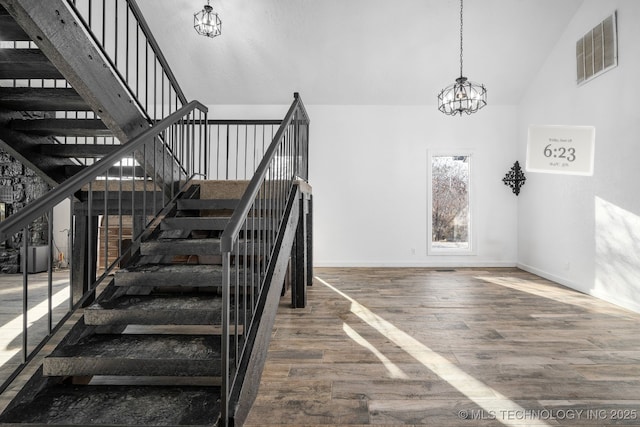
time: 6:23
